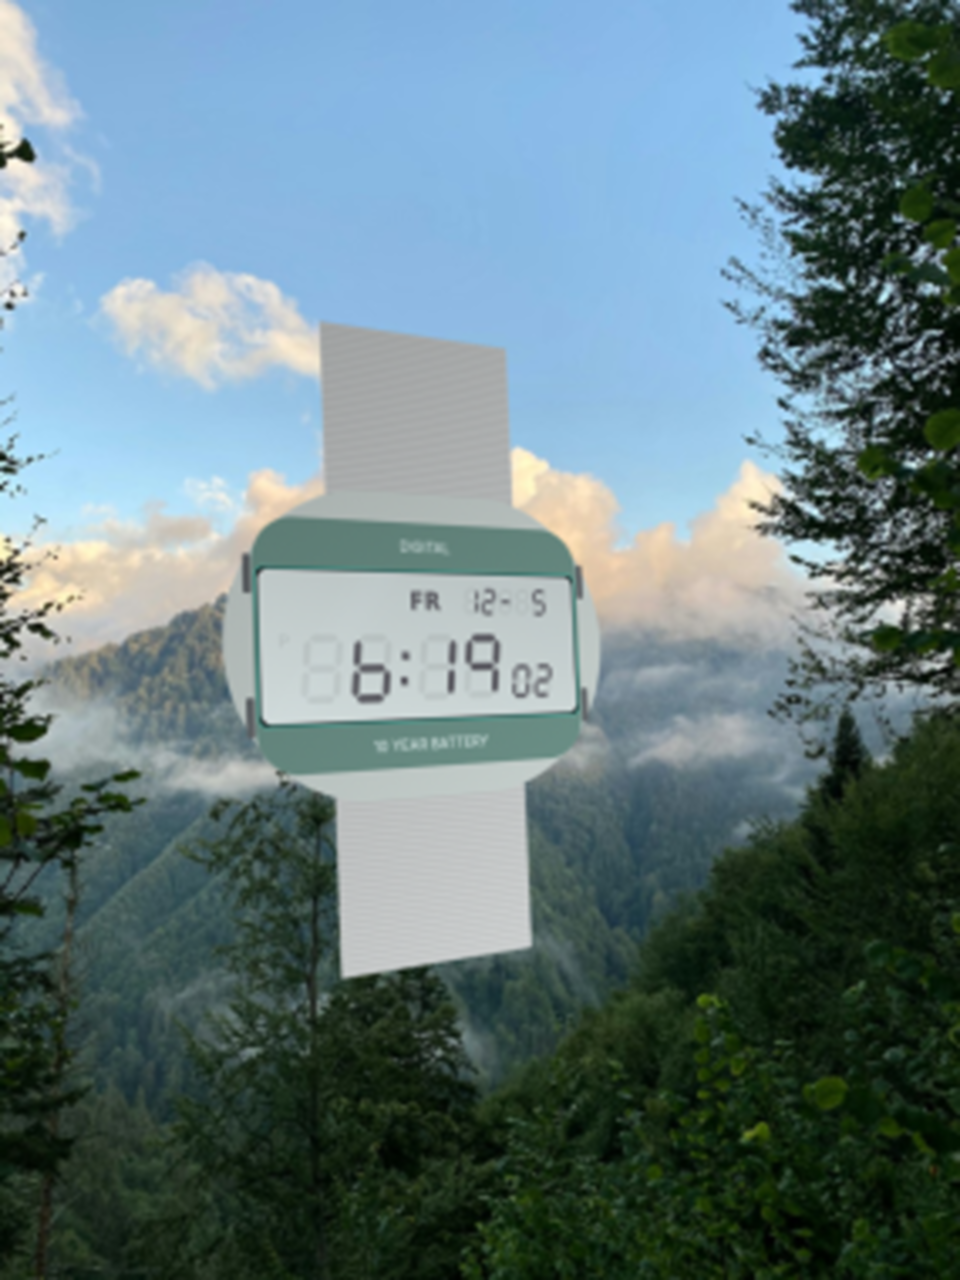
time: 6:19:02
